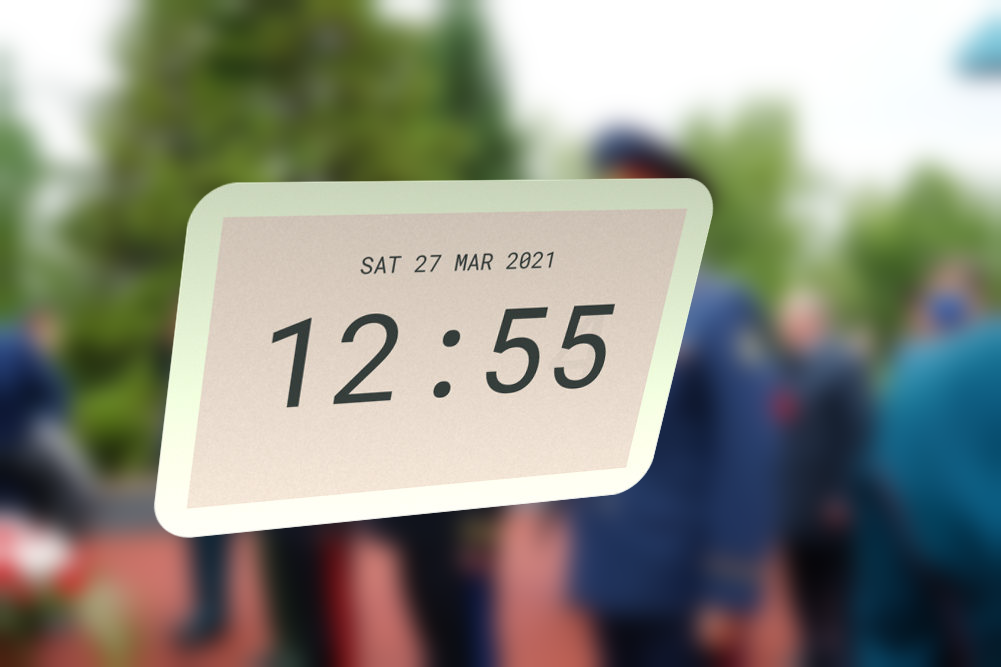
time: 12:55
